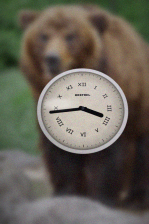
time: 3:44
